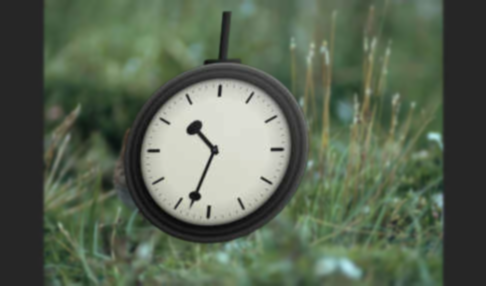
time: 10:33
